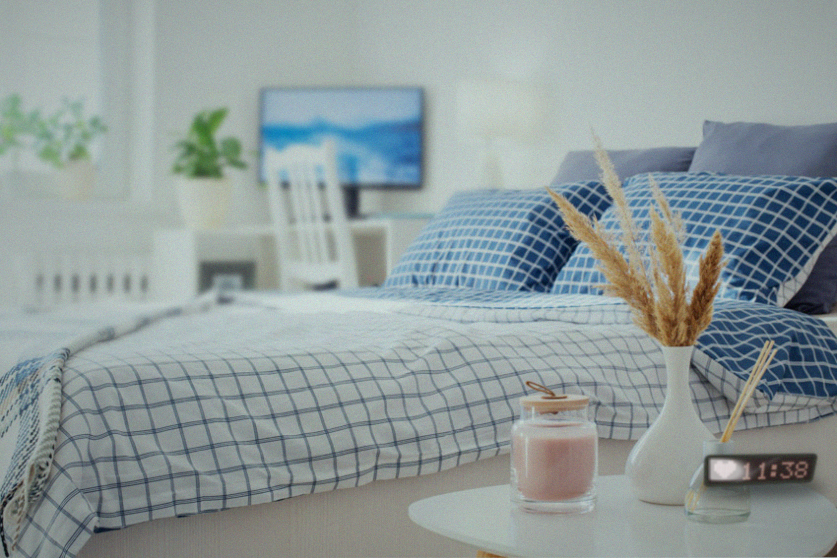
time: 11:38
